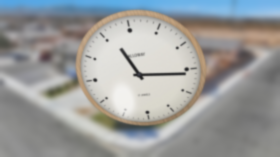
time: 11:16
